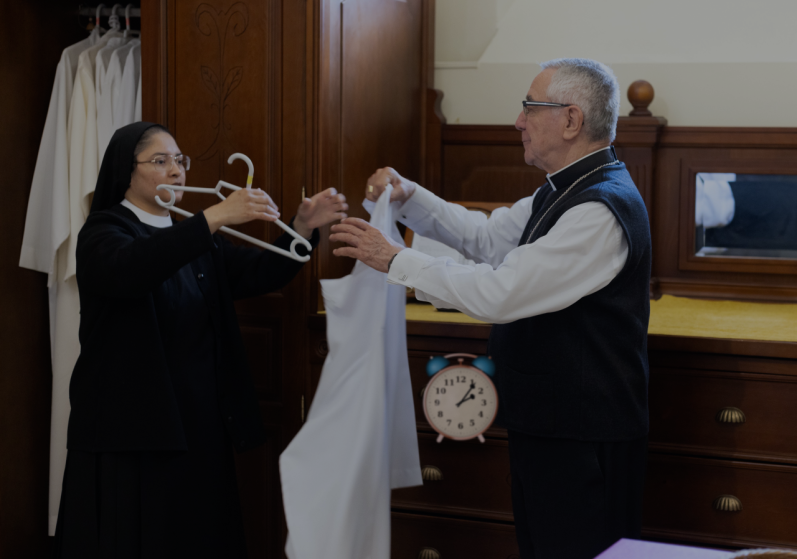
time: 2:06
